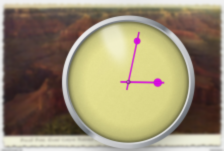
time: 3:02
